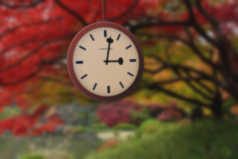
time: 3:02
